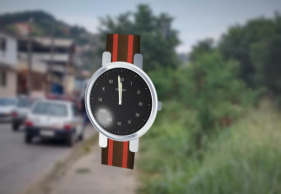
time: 11:59
